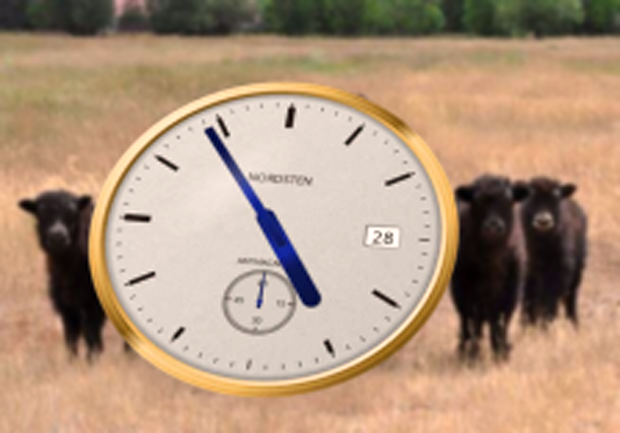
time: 4:54
